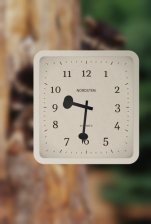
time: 9:31
